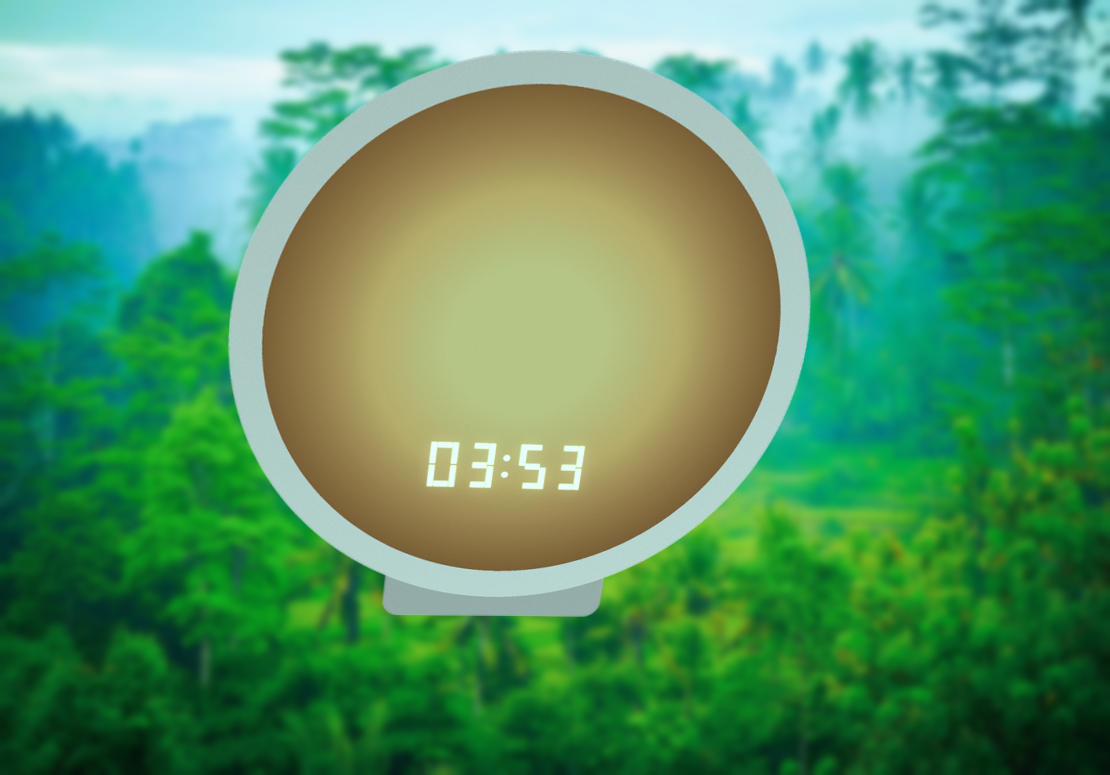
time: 3:53
